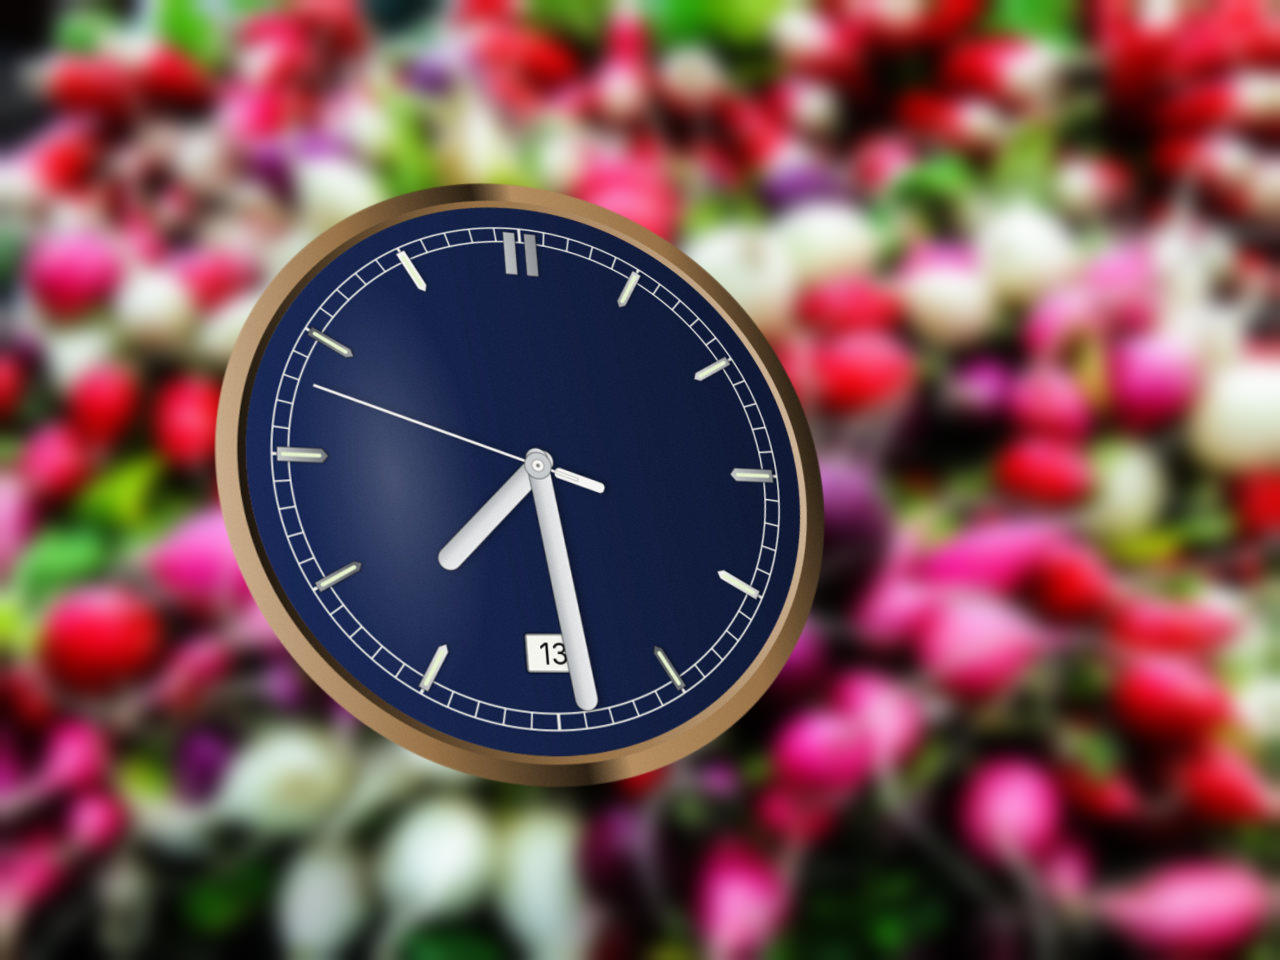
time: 7:28:48
